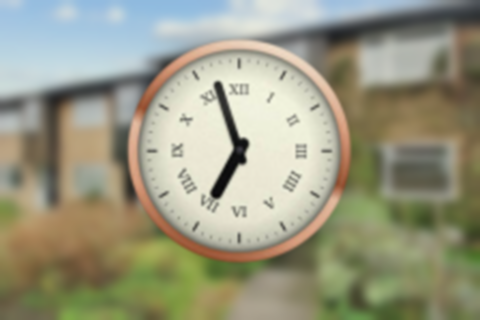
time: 6:57
